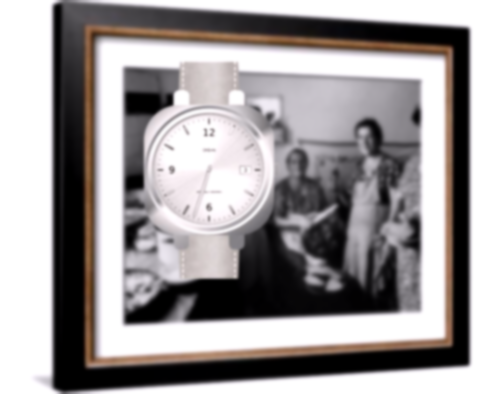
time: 6:33
